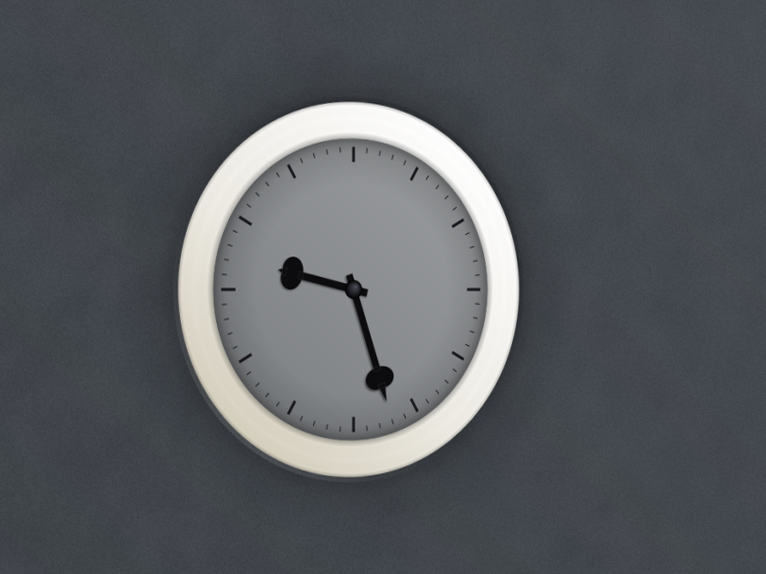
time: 9:27
